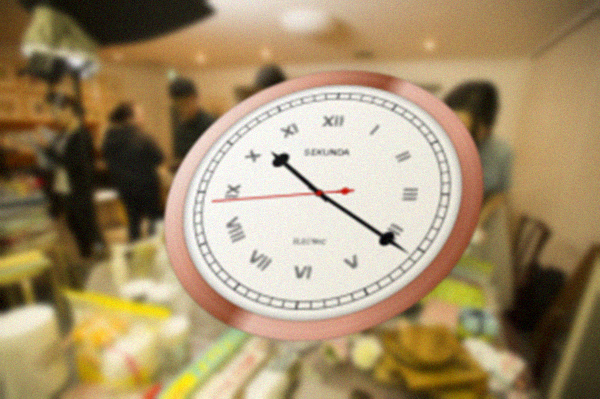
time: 10:20:44
